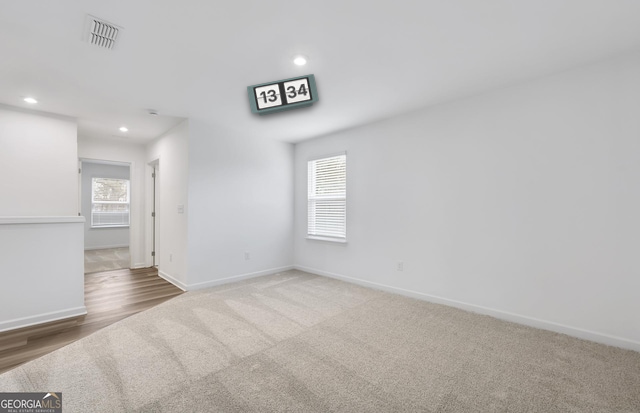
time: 13:34
